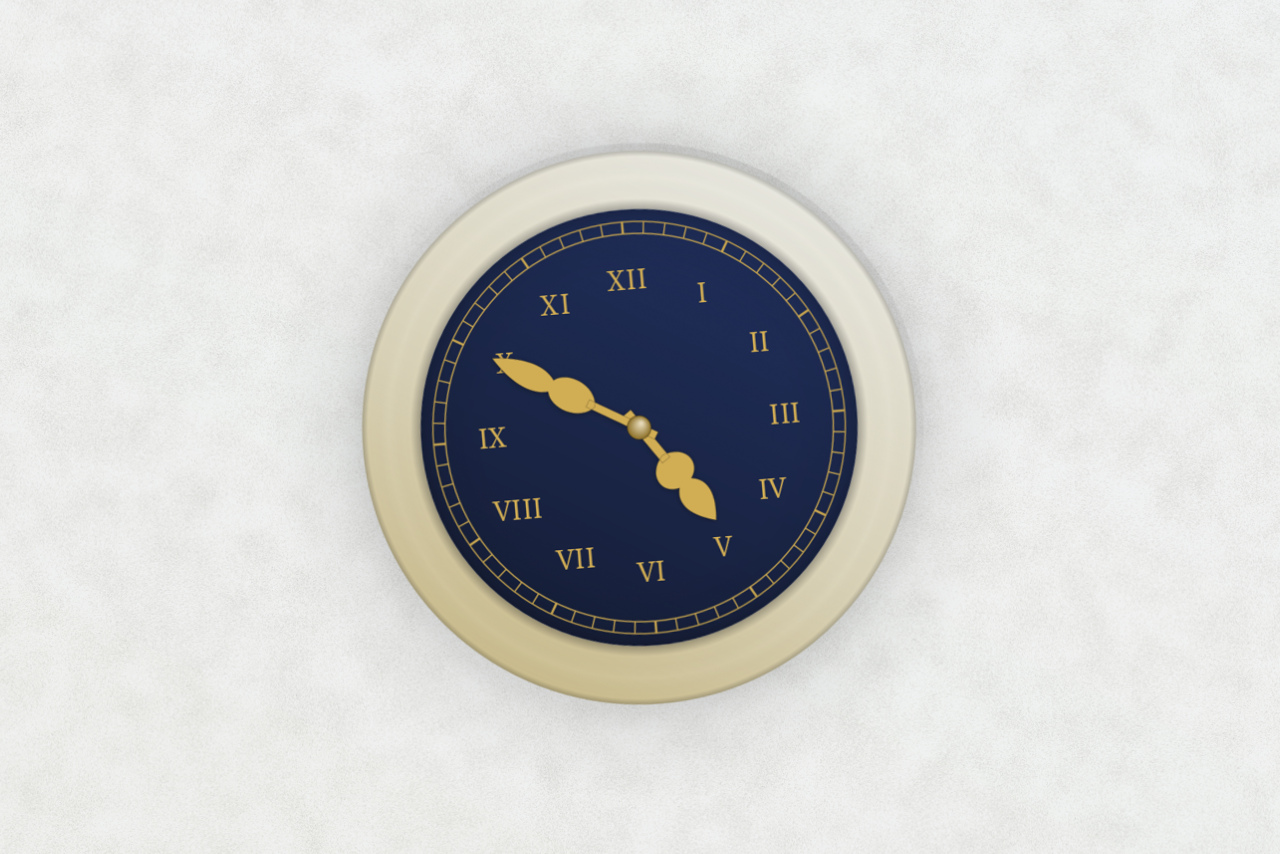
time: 4:50
